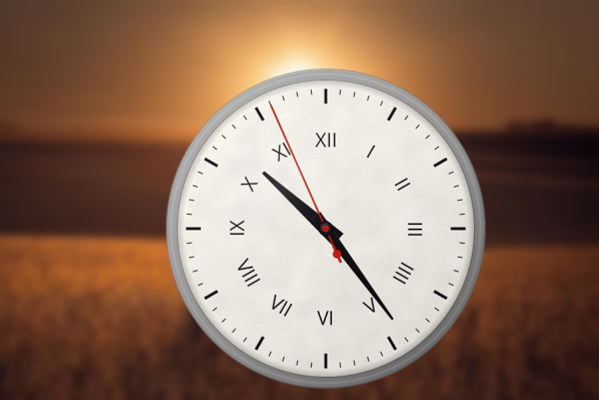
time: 10:23:56
